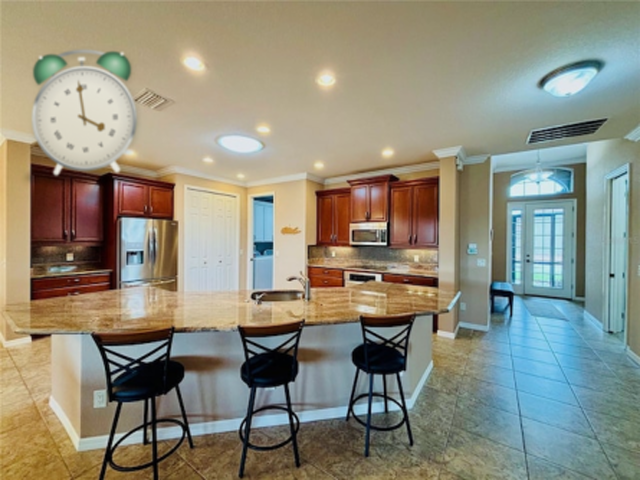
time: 3:59
